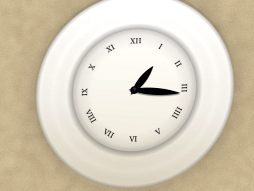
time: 1:16
